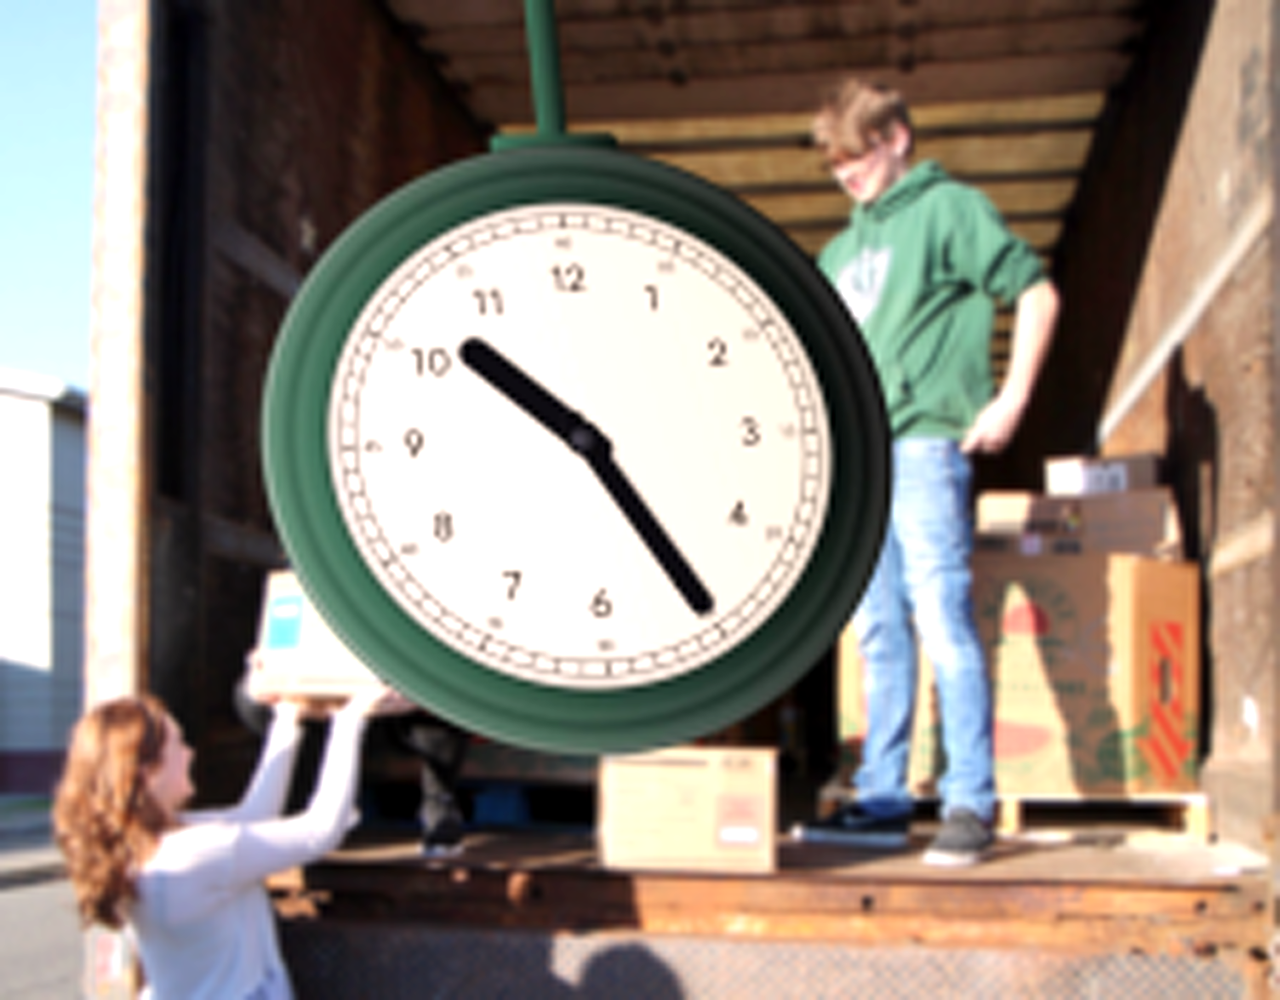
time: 10:25
